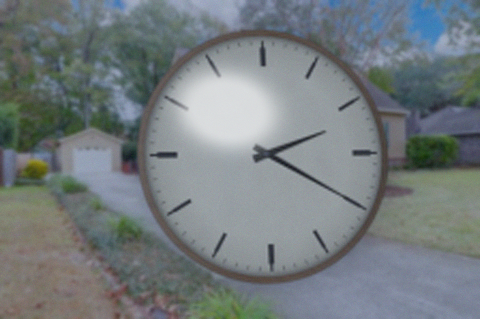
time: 2:20
